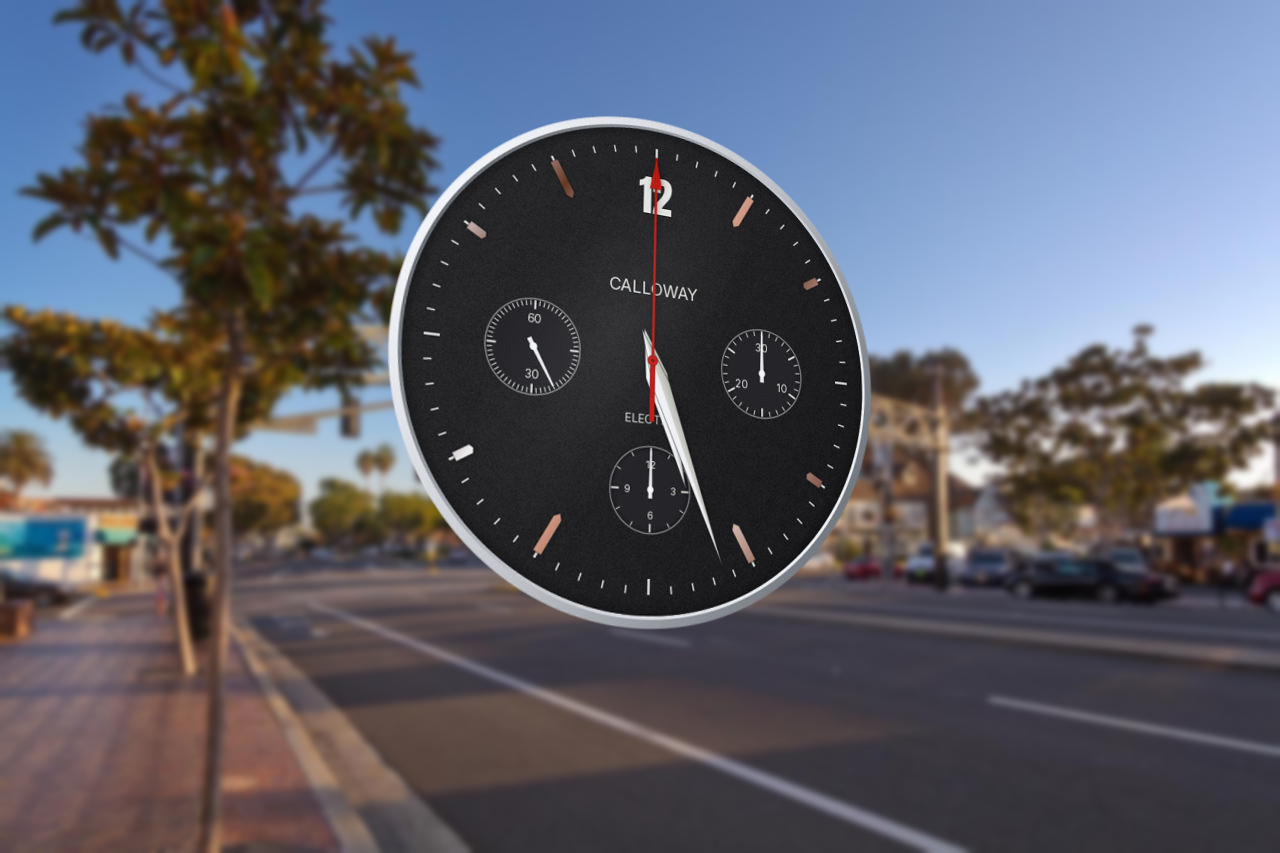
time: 5:26:25
